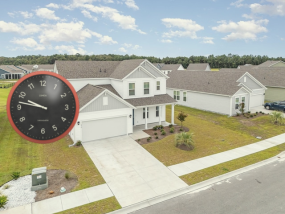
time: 9:47
